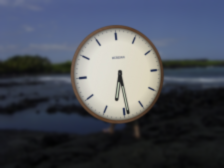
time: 6:29
